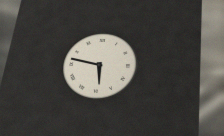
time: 5:47
